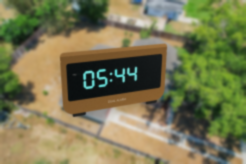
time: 5:44
